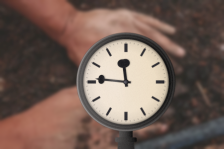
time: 11:46
